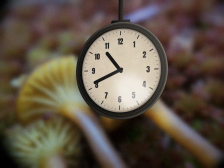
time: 10:41
